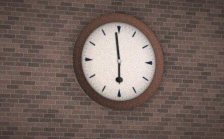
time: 5:59
